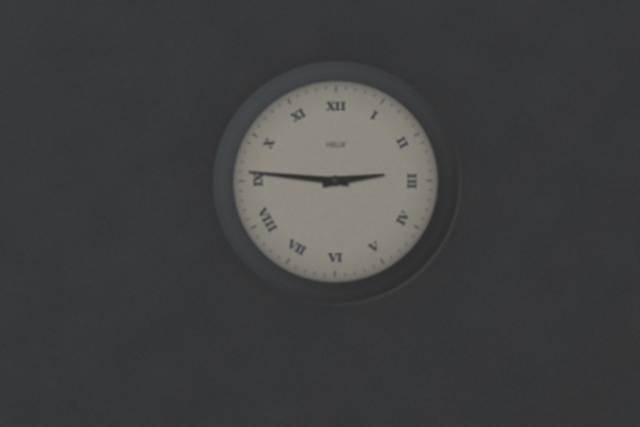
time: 2:46
